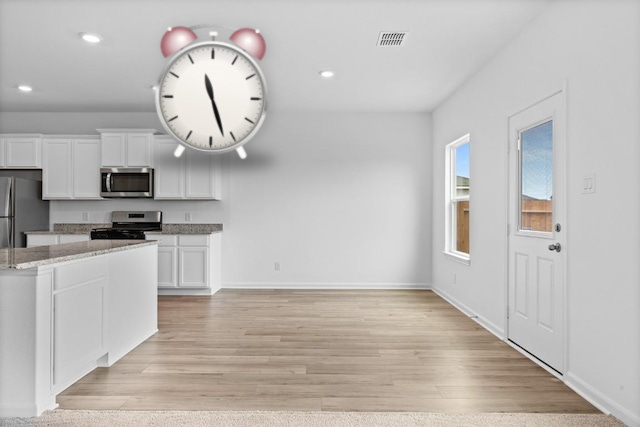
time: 11:27
